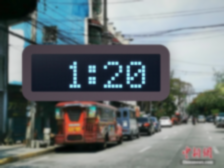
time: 1:20
